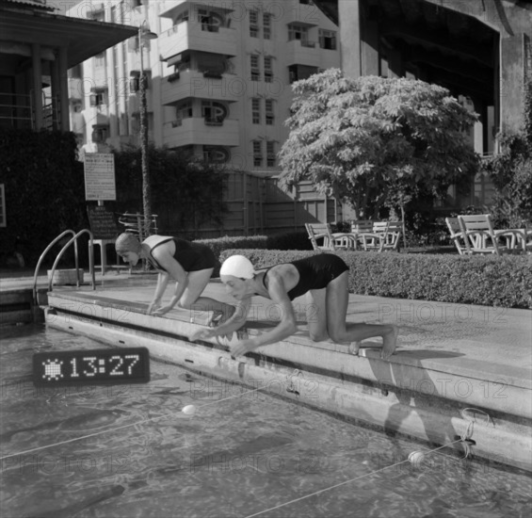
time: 13:27
